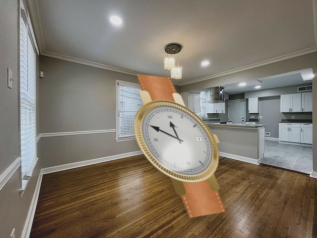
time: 11:50
